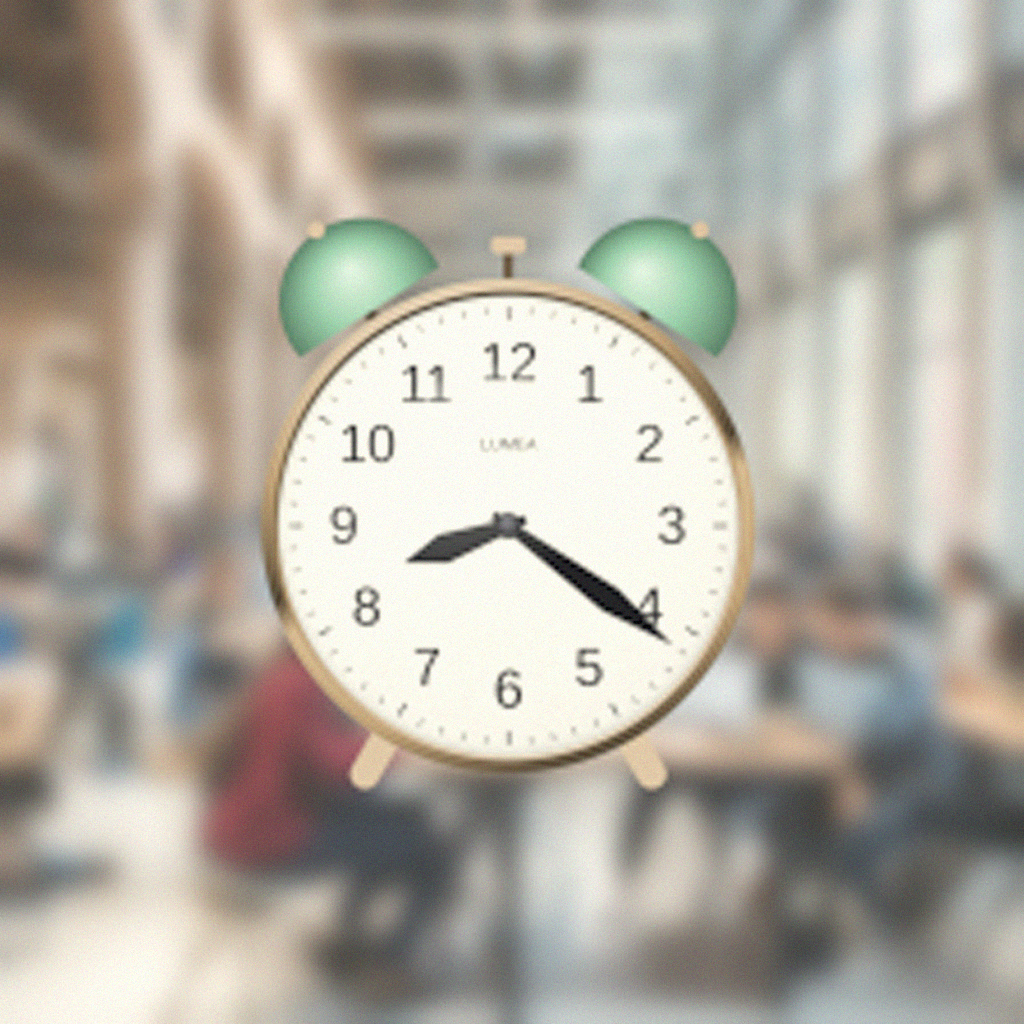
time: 8:21
